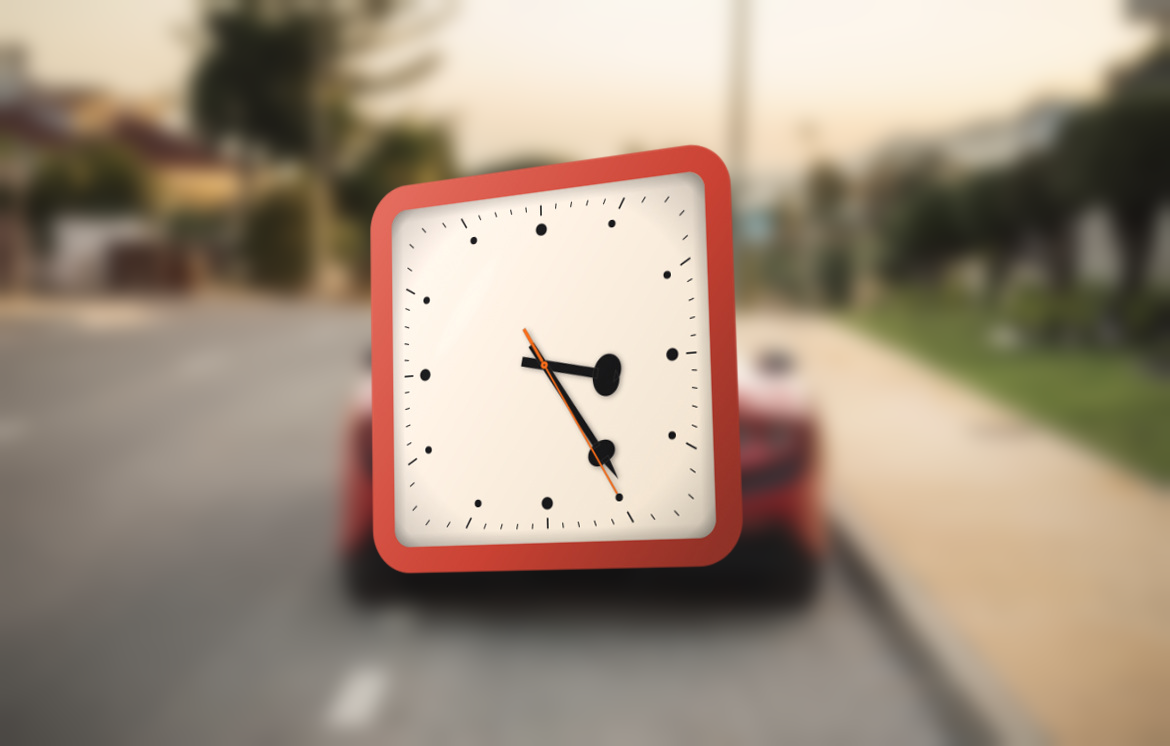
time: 3:24:25
